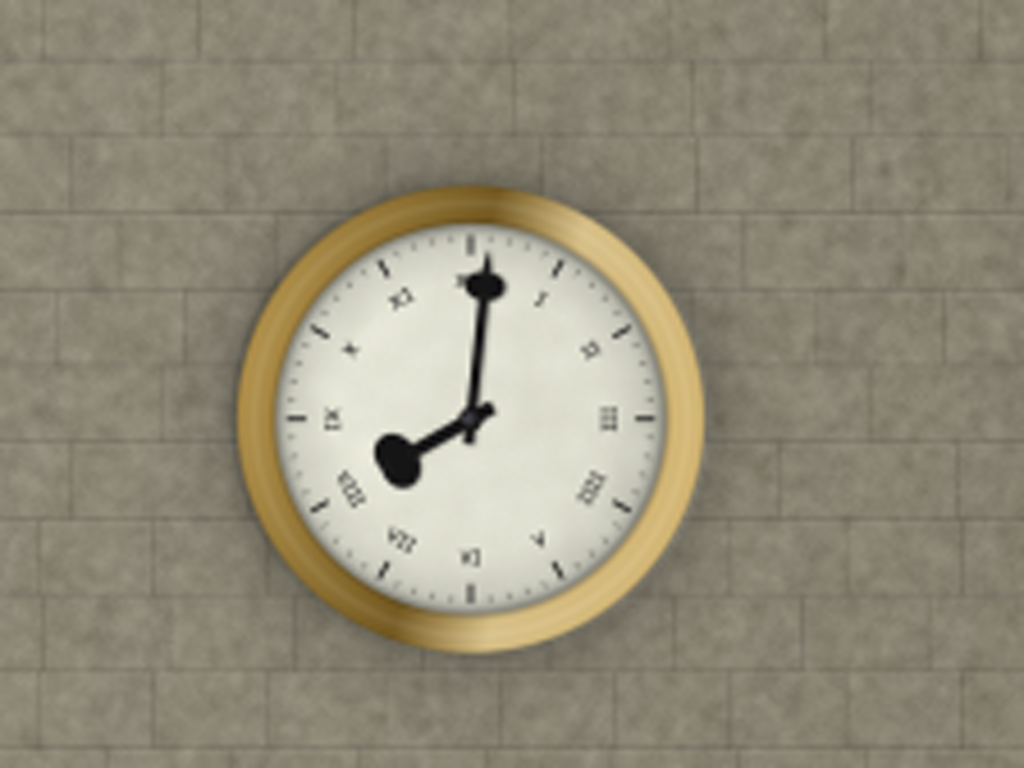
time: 8:01
